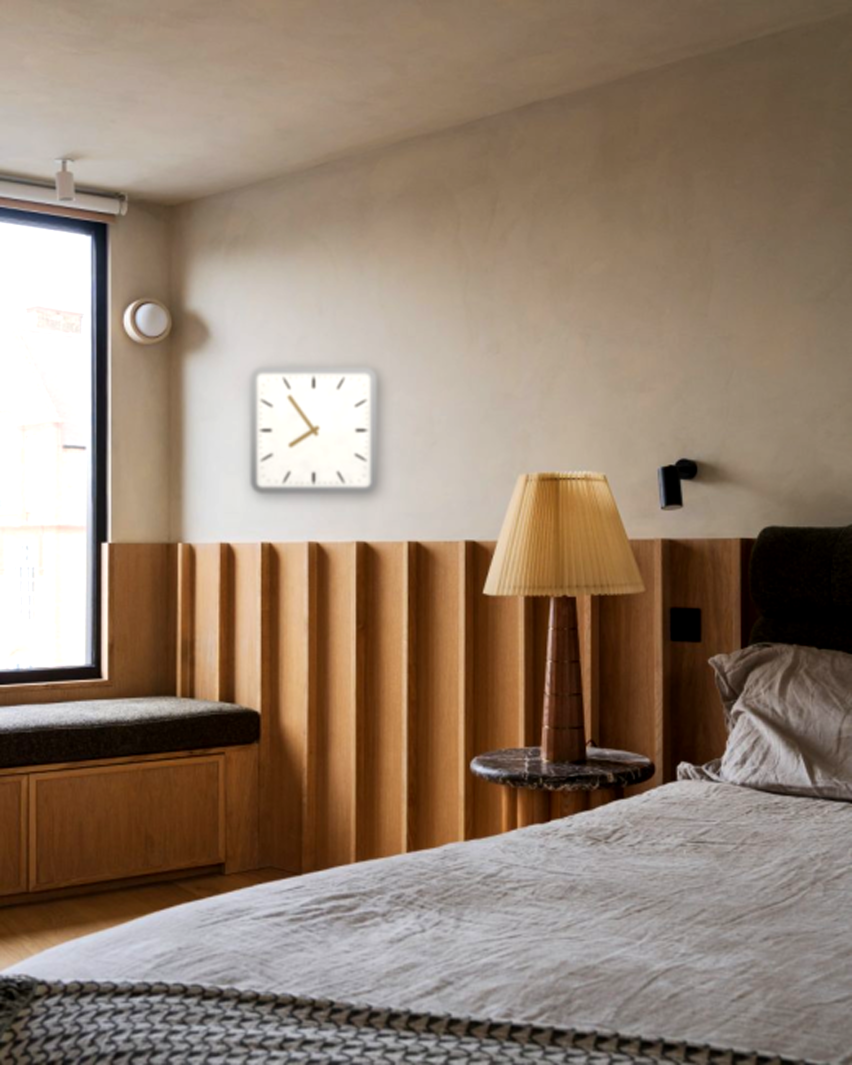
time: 7:54
